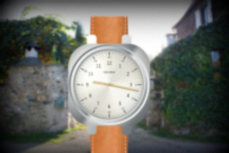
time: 9:17
